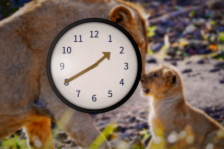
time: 1:40
